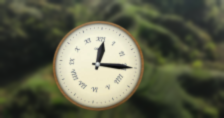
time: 12:15
